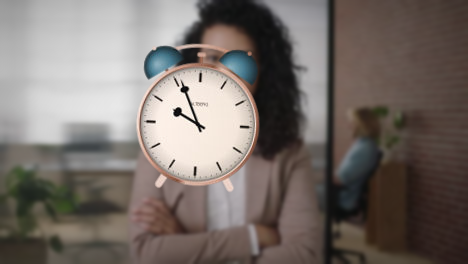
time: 9:56
